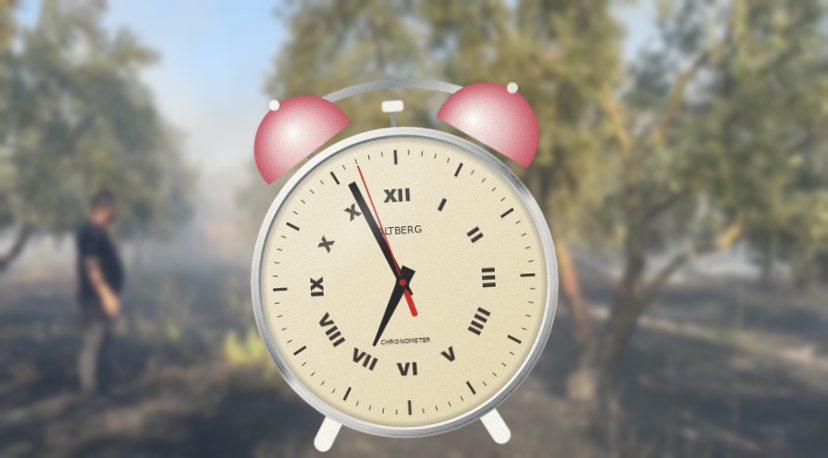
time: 6:55:57
